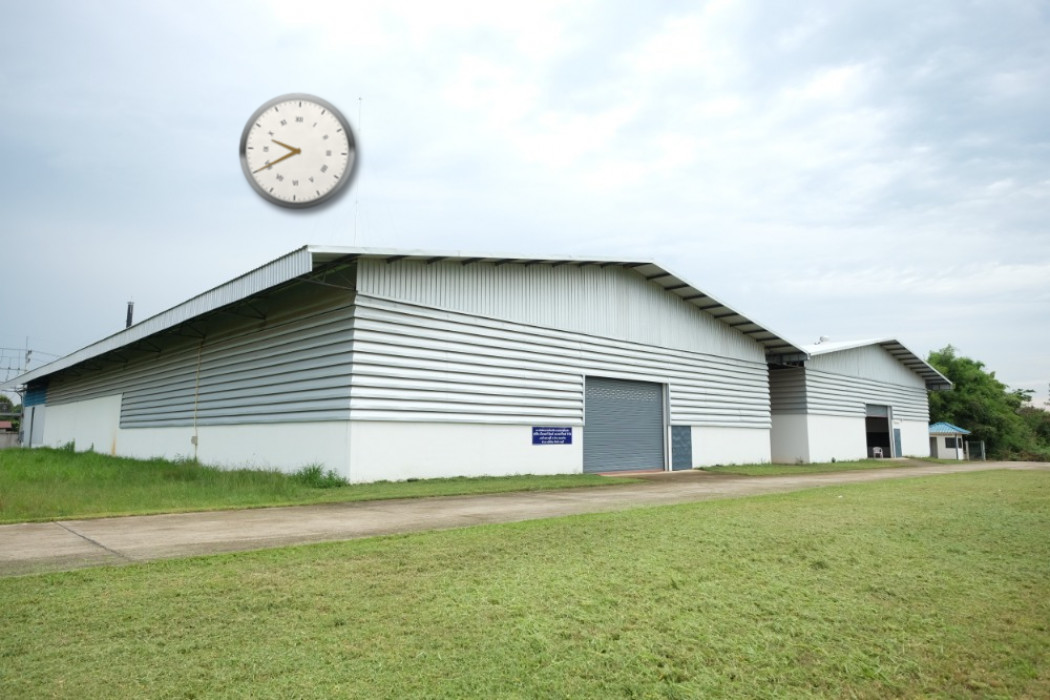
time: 9:40
